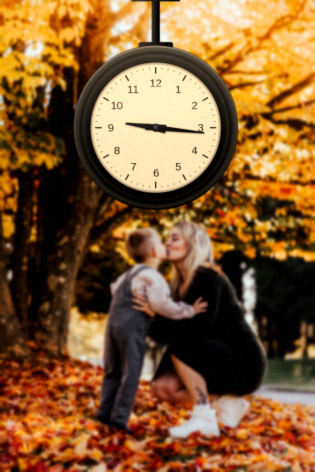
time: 9:16
